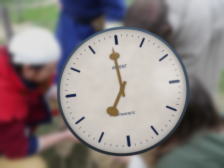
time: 6:59
